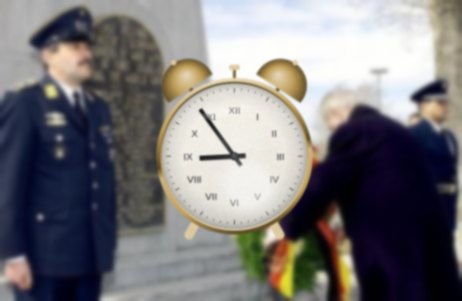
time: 8:54
